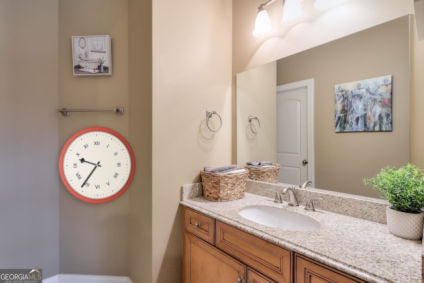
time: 9:36
